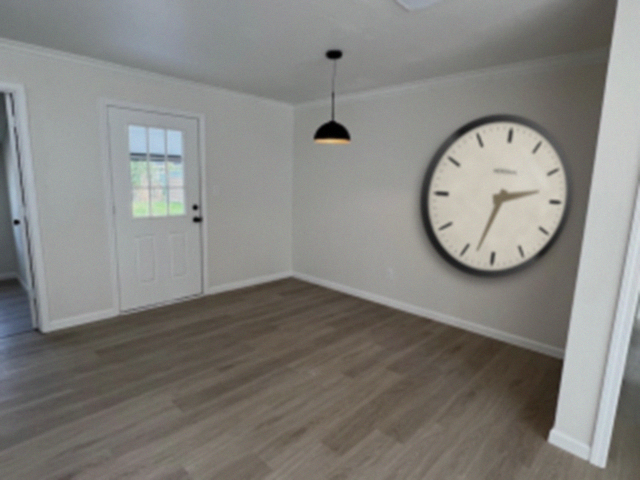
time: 2:33
